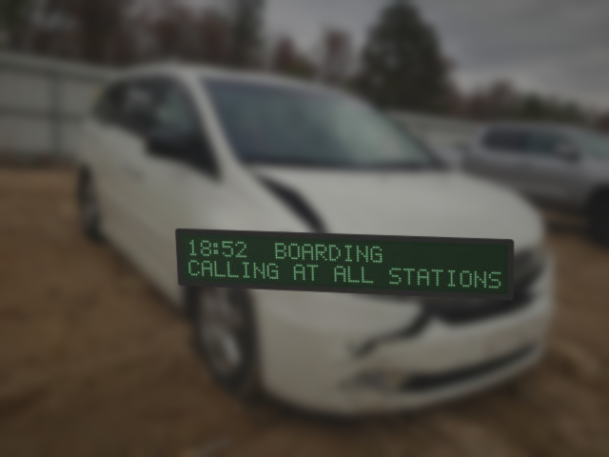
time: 18:52
